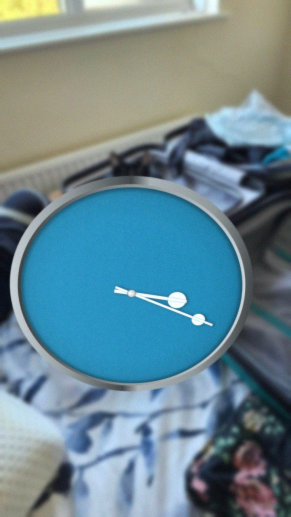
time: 3:19
